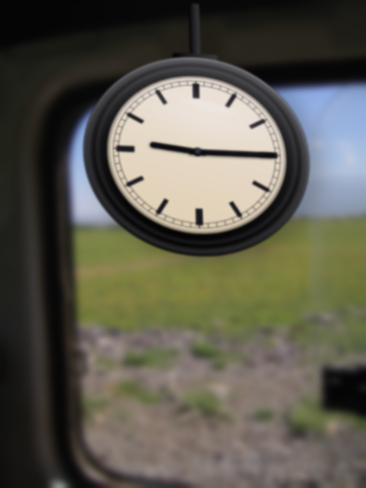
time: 9:15
